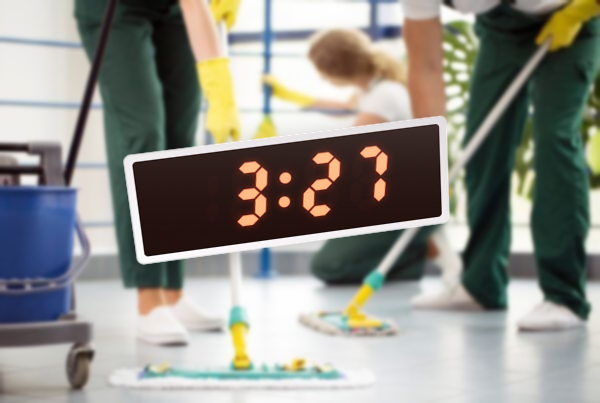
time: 3:27
